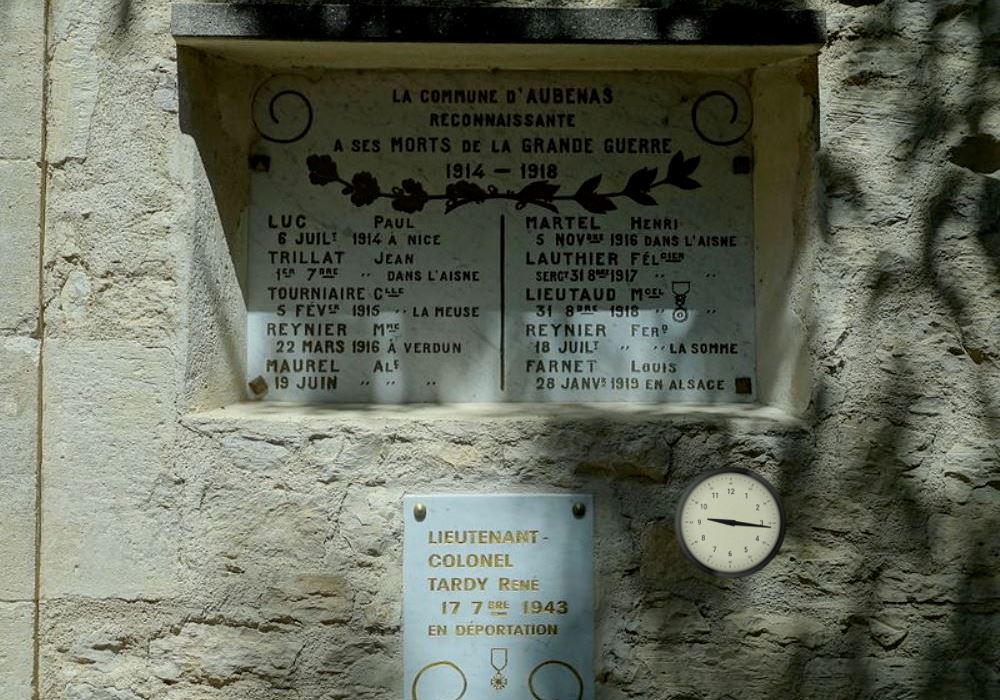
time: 9:16
